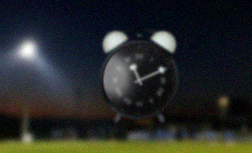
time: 11:11
